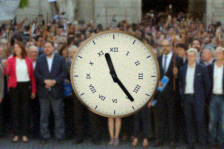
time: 11:24
